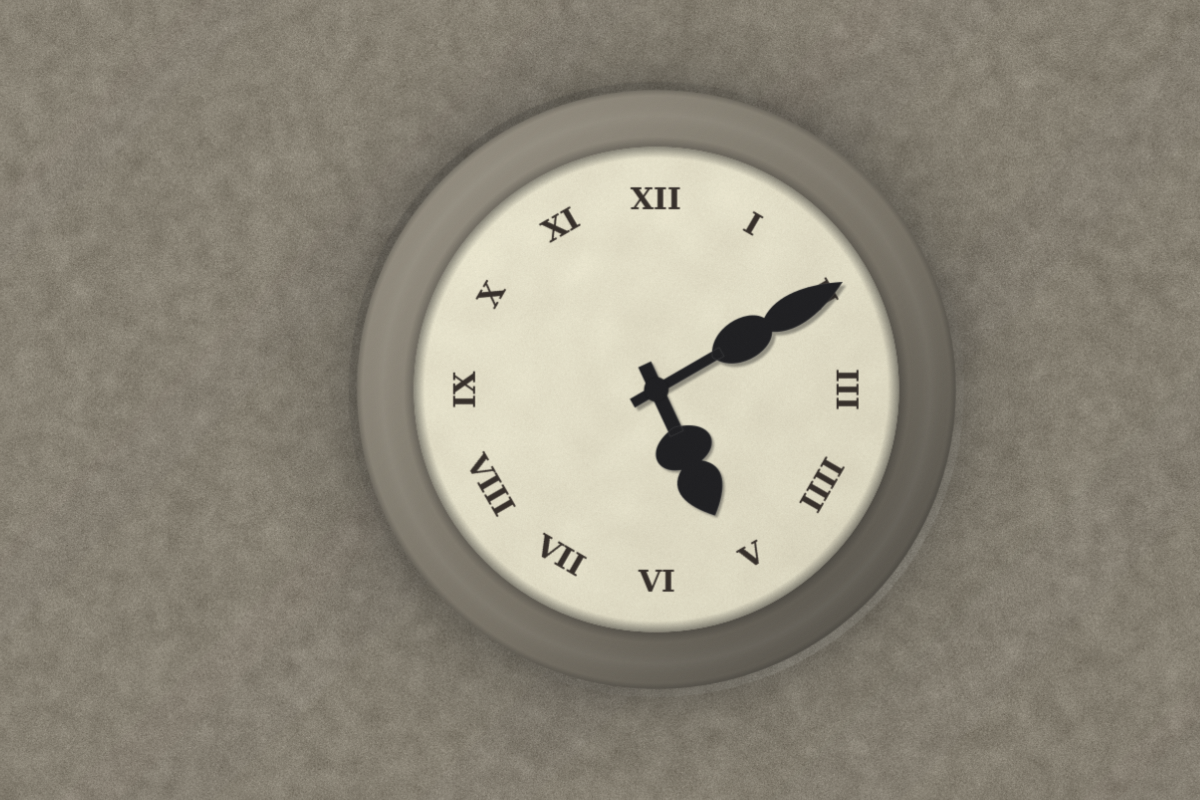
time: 5:10
